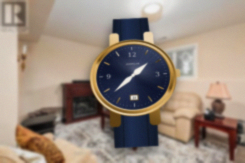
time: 1:38
